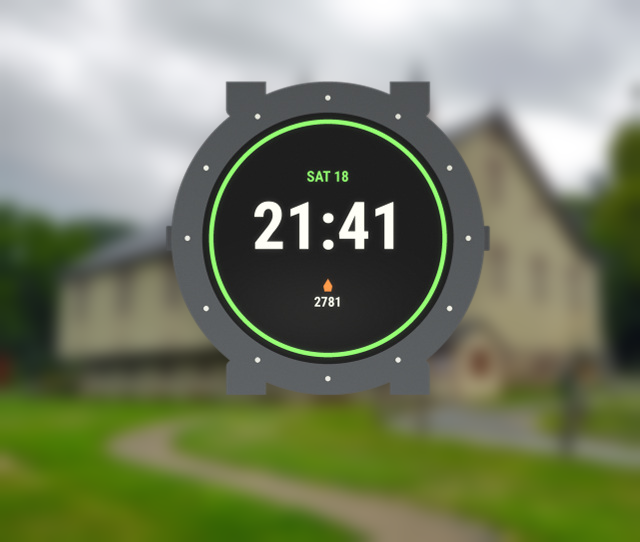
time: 21:41
